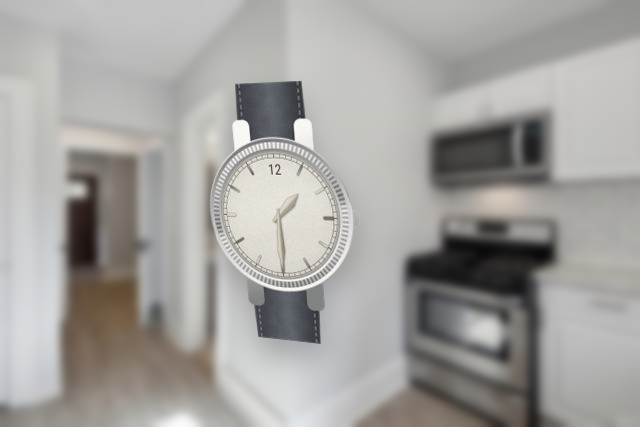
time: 1:30
